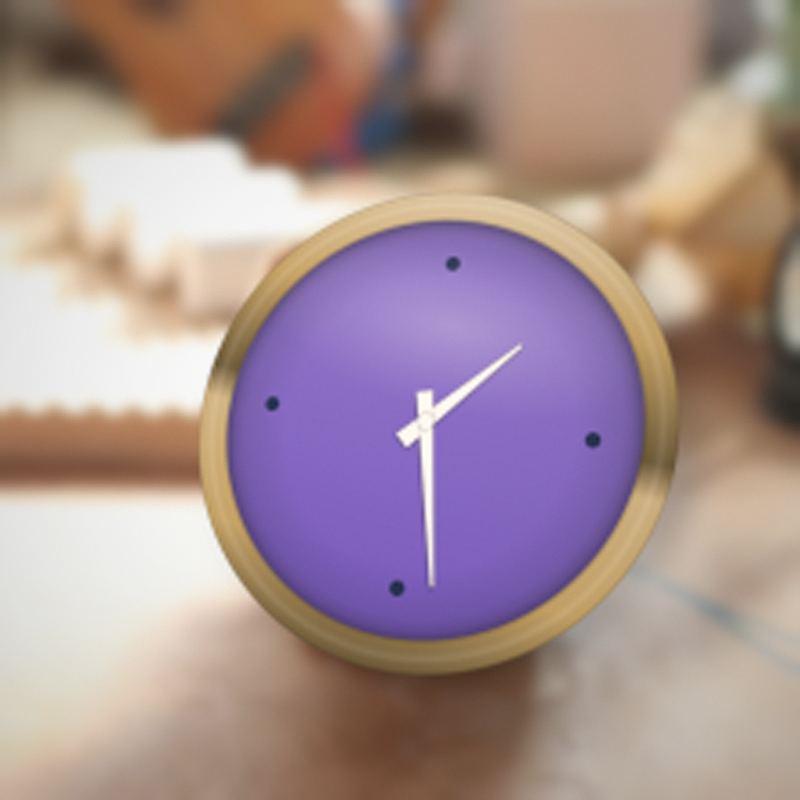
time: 1:28
